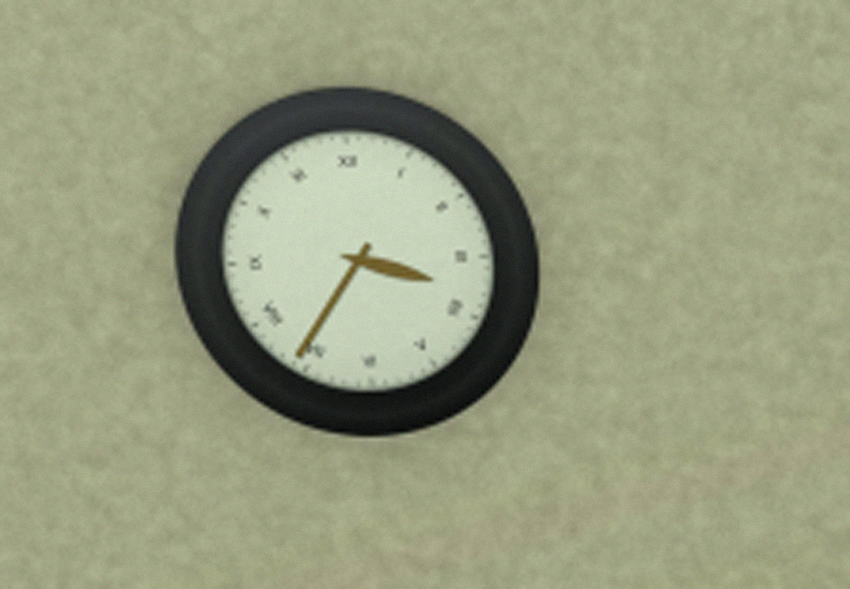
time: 3:36
